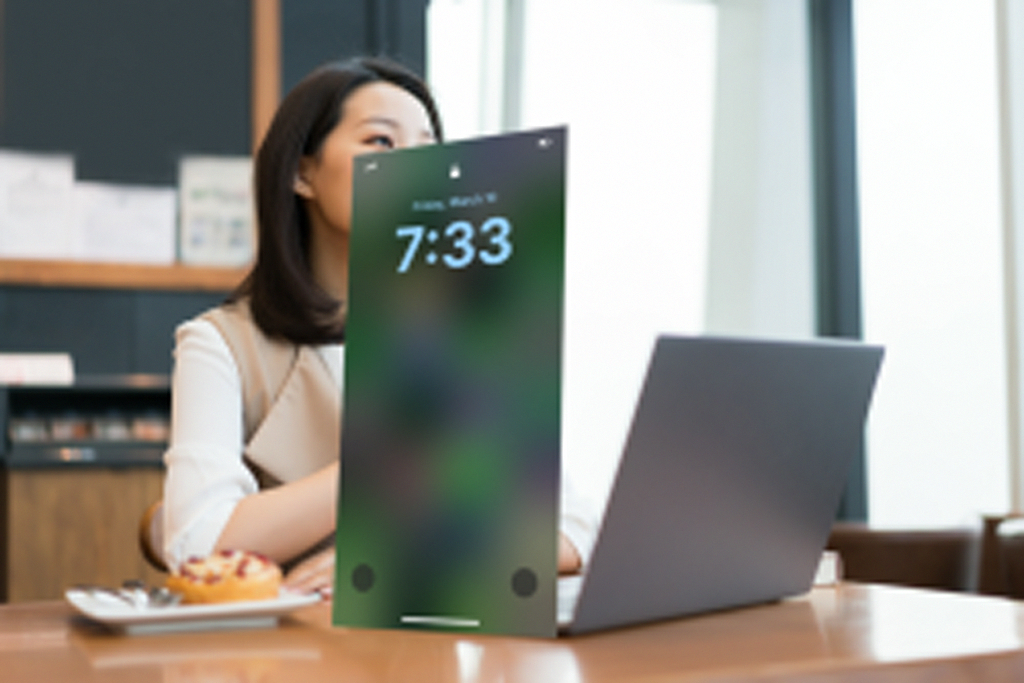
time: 7:33
